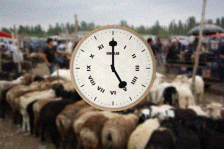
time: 5:00
